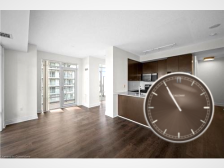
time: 10:55
